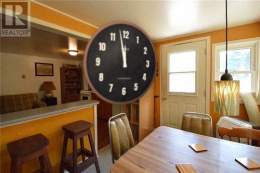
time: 11:58
